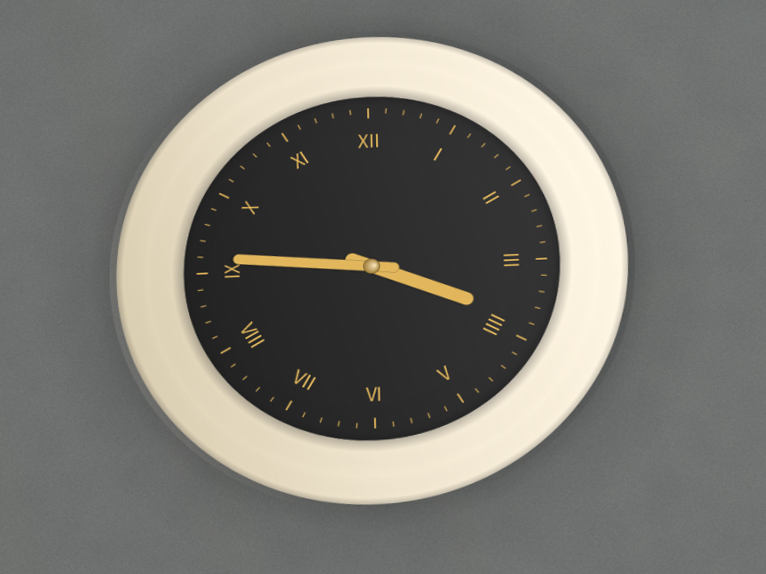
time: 3:46
